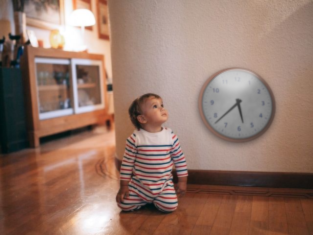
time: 5:38
